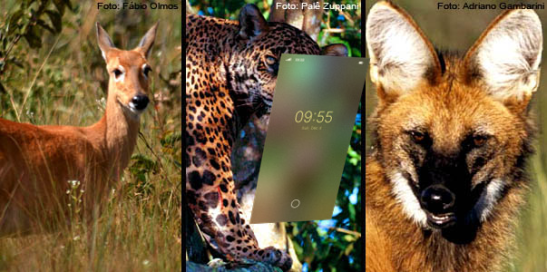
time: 9:55
